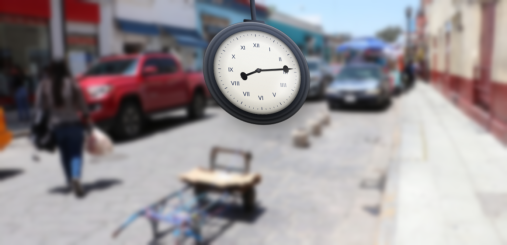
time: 8:14
